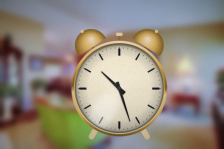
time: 10:27
